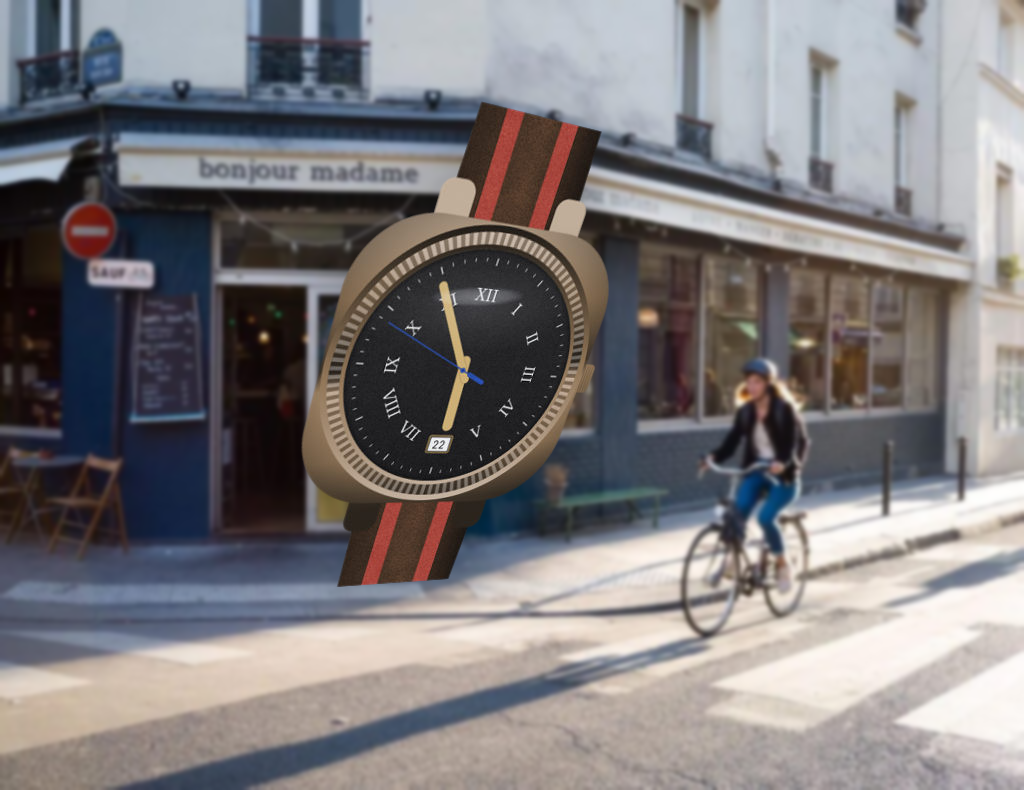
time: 5:54:49
